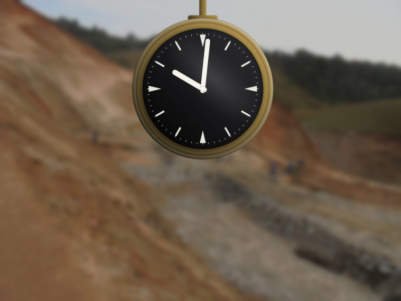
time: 10:01
